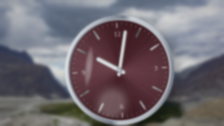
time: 10:02
